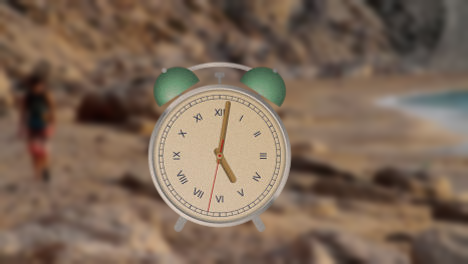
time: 5:01:32
